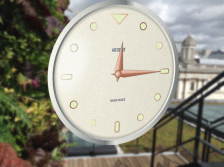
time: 12:15
